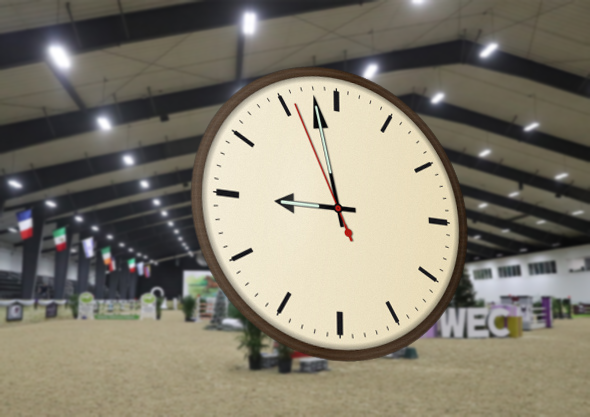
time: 8:57:56
